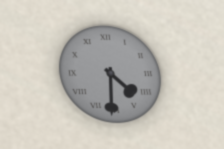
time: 4:31
